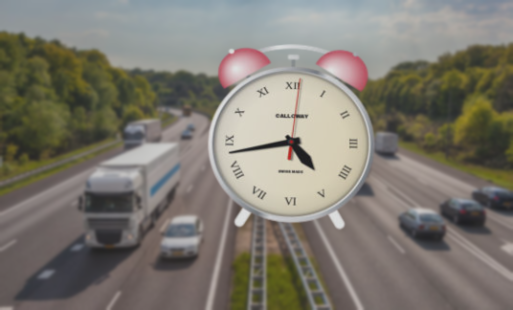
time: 4:43:01
